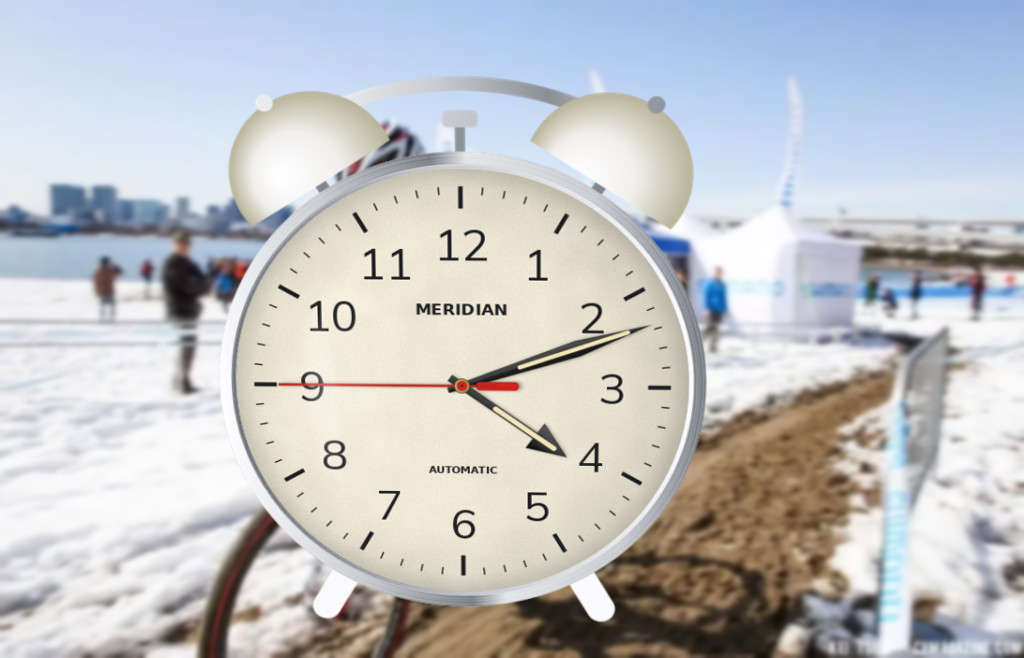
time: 4:11:45
